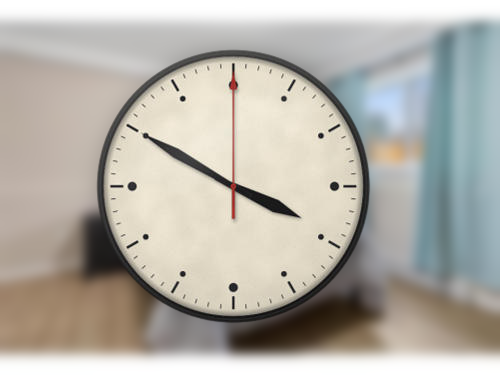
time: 3:50:00
